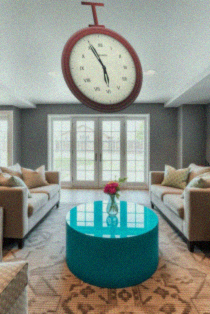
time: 5:56
